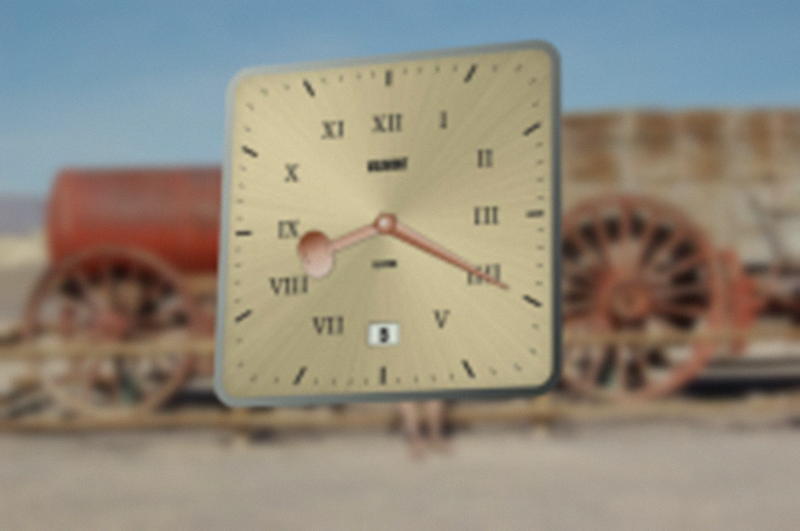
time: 8:20
